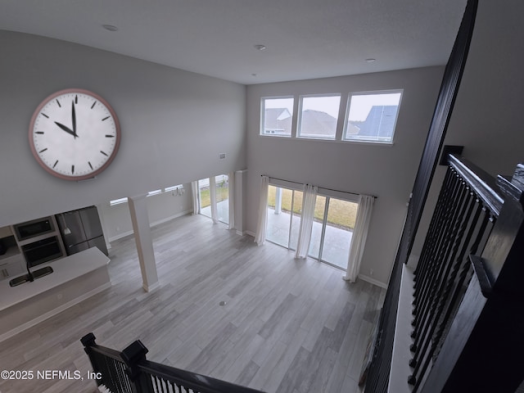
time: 9:59
